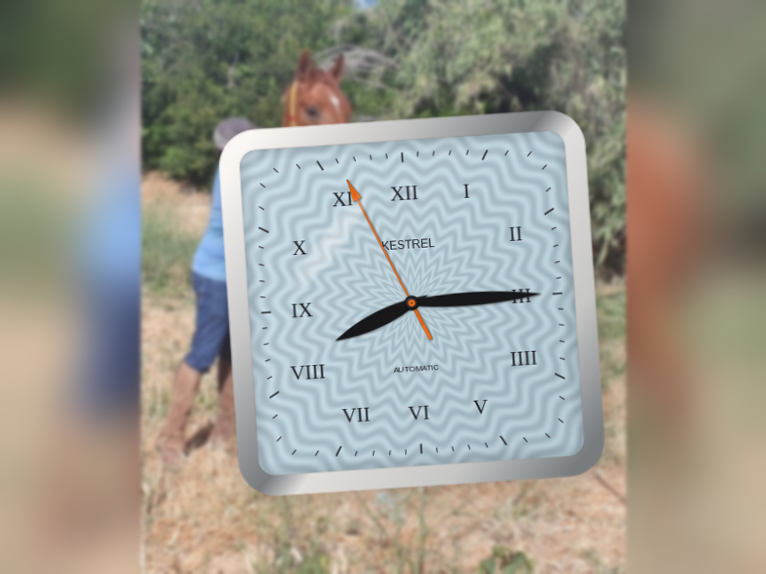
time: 8:14:56
